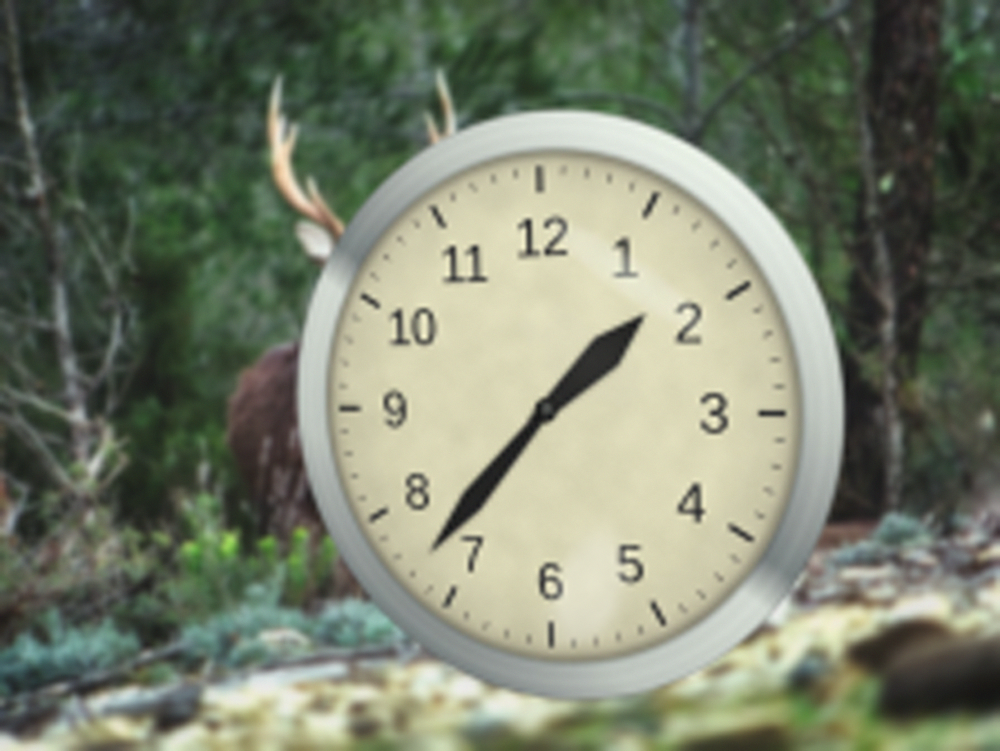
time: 1:37
